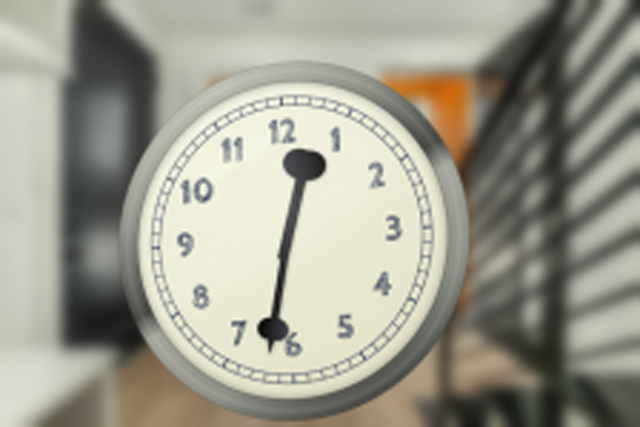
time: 12:32
